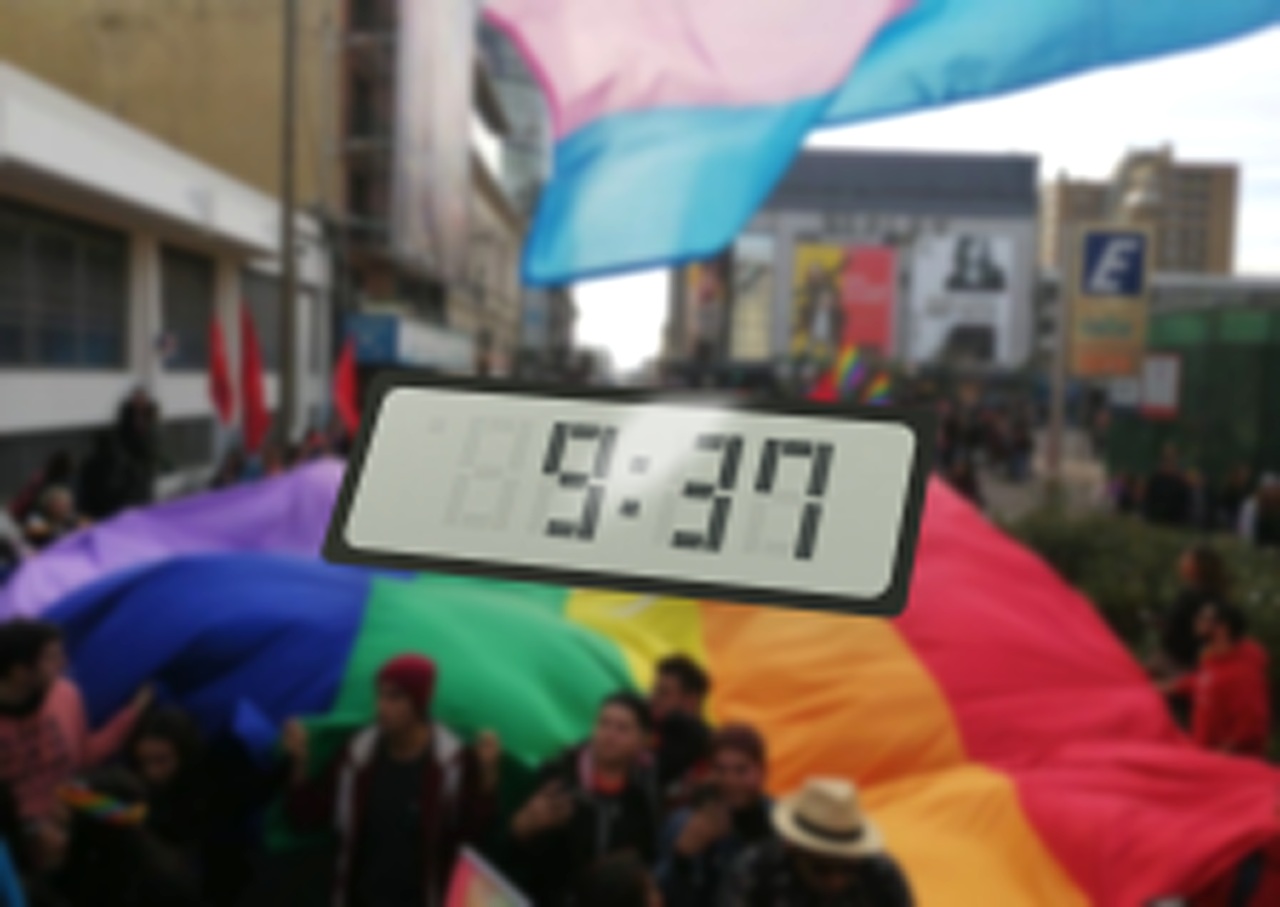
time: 9:37
